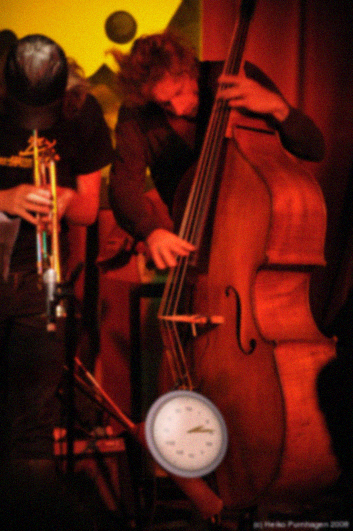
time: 2:14
